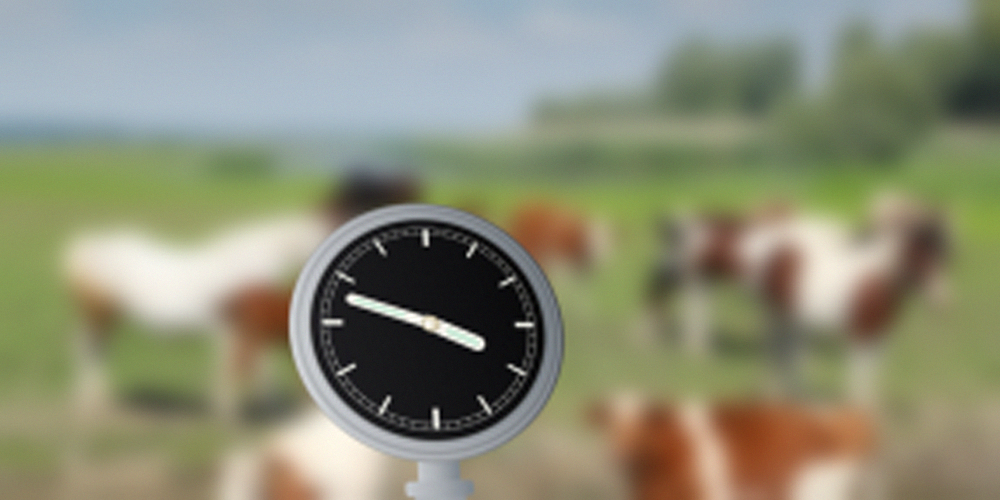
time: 3:48
